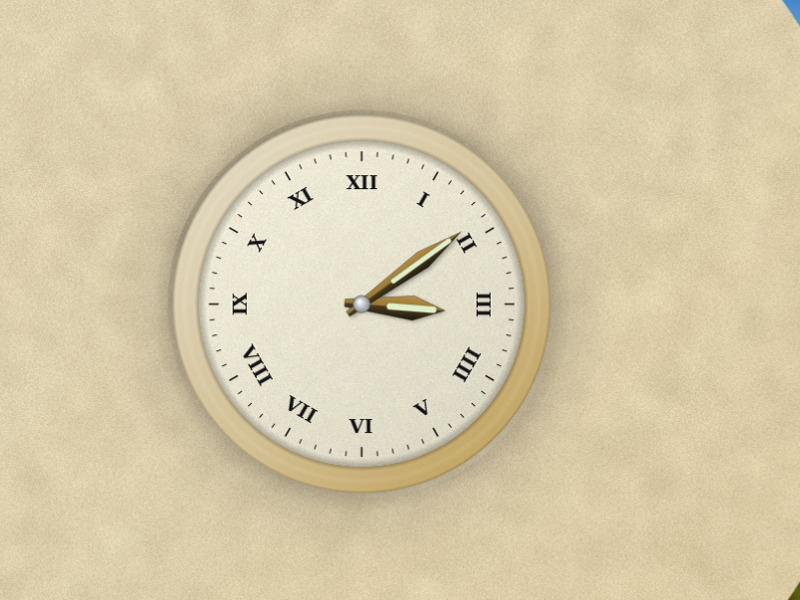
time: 3:09
